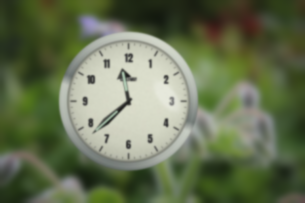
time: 11:38
